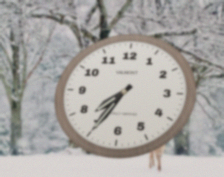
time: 7:35
